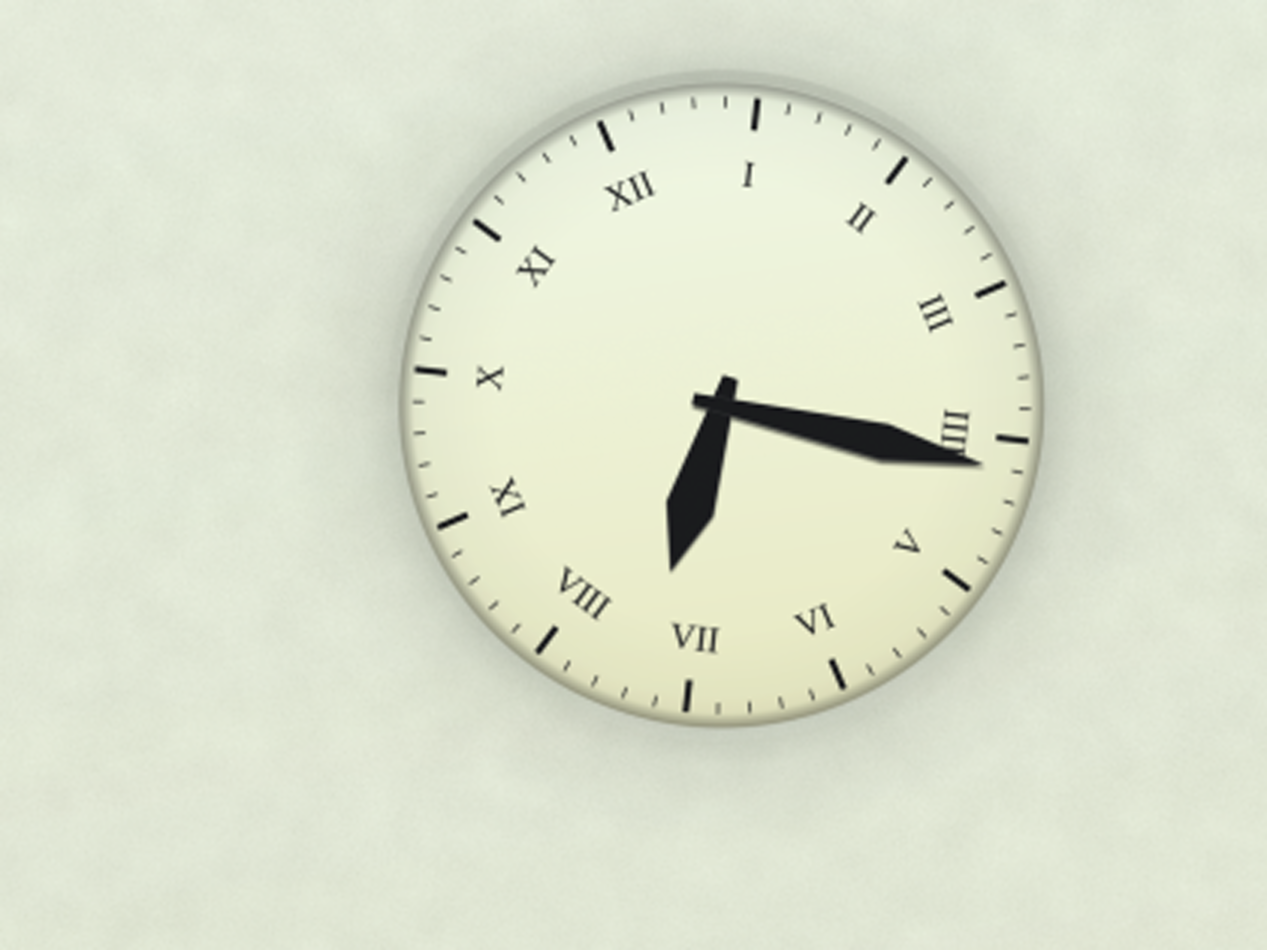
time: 7:21
